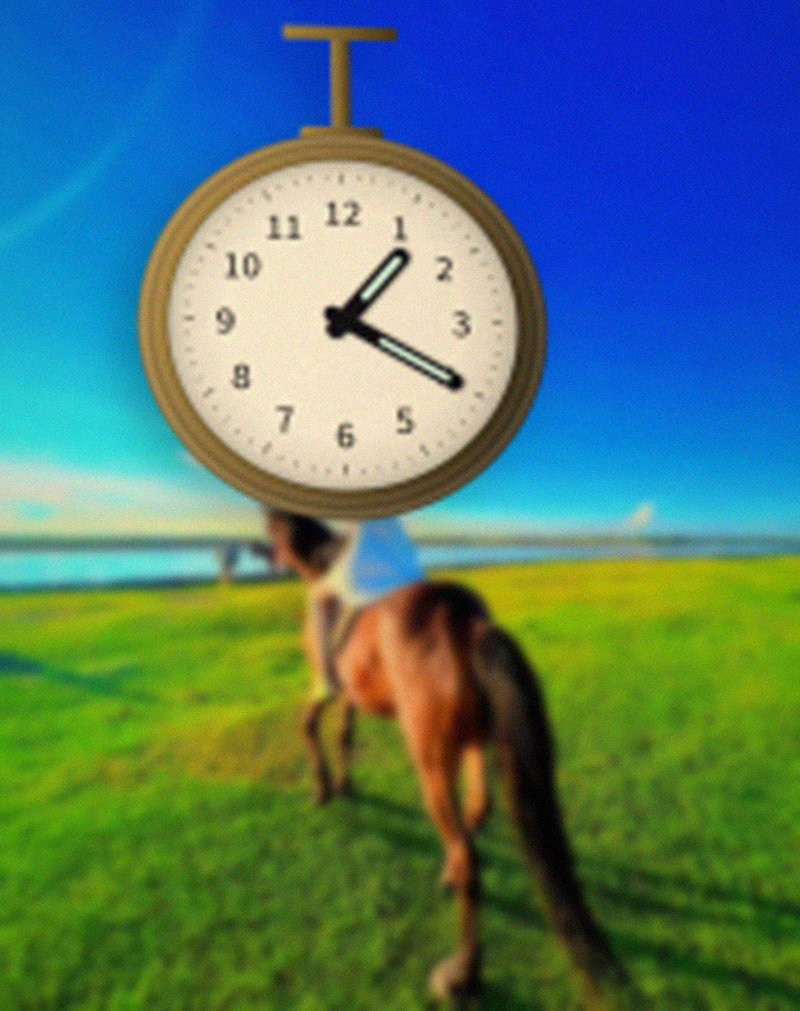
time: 1:20
